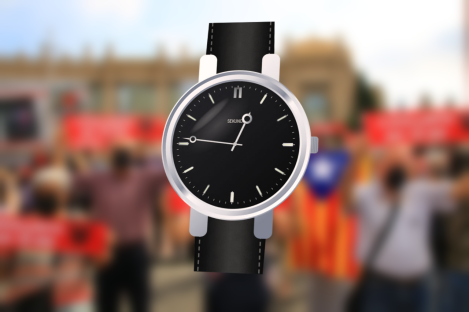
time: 12:46
